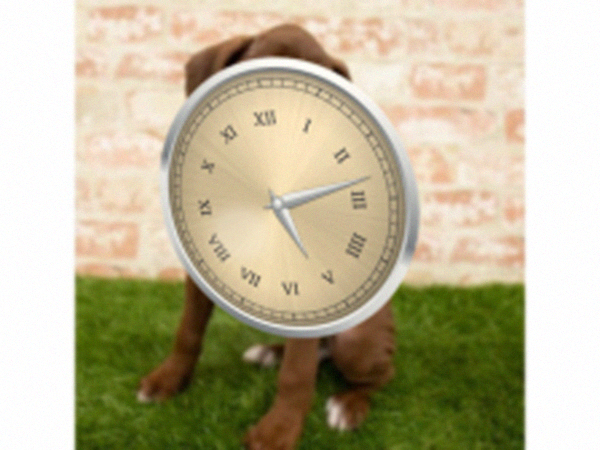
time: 5:13
